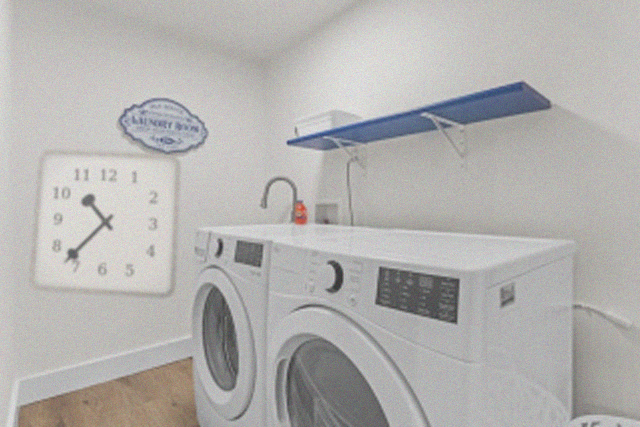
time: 10:37
